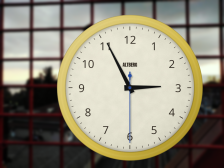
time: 2:55:30
